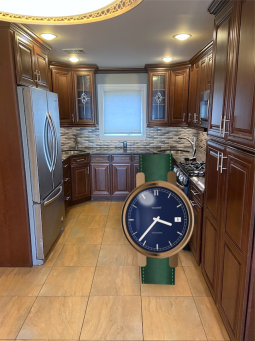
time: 3:37
